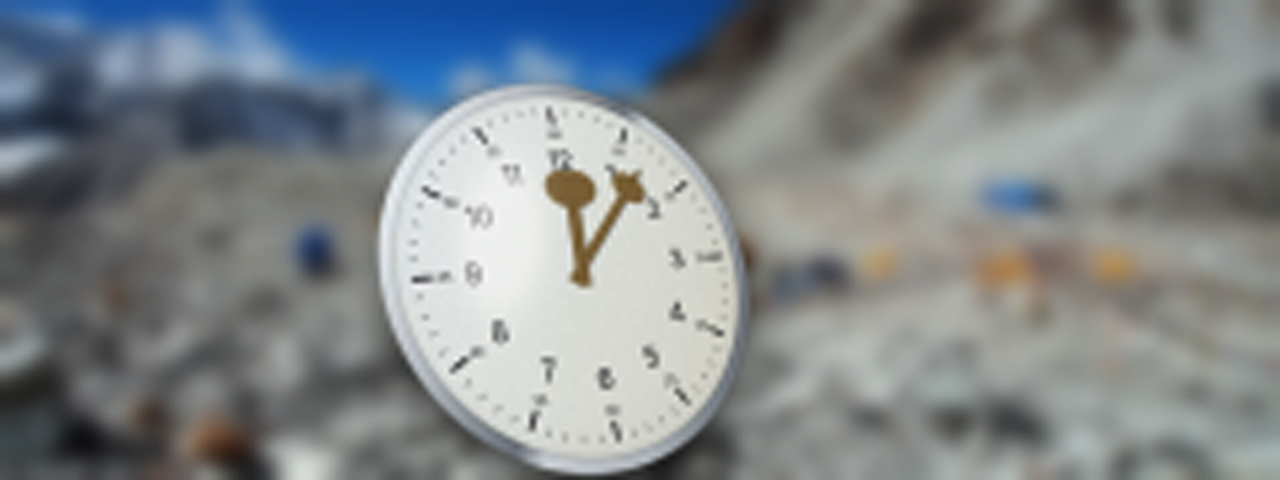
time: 12:07
